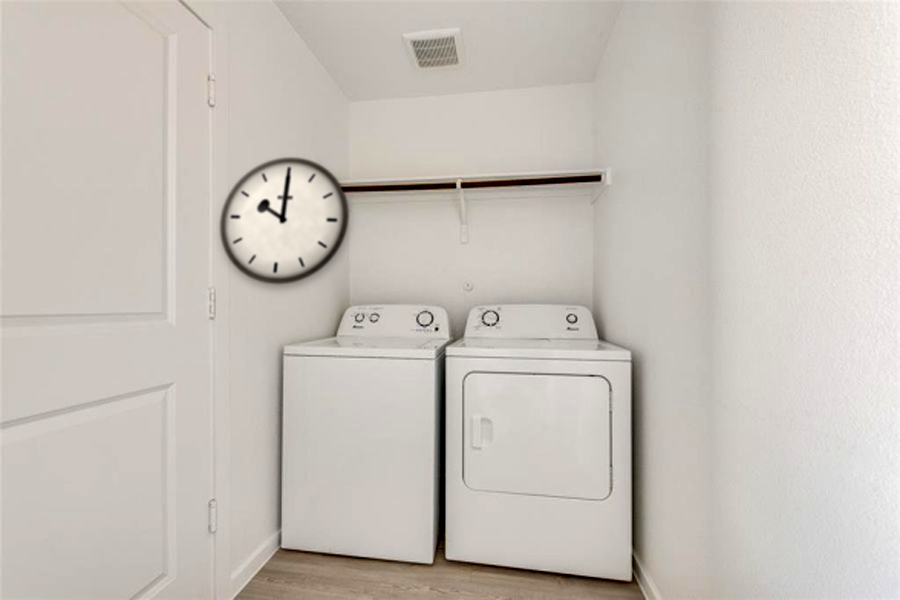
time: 10:00
